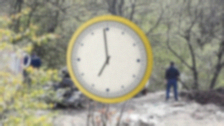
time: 6:59
